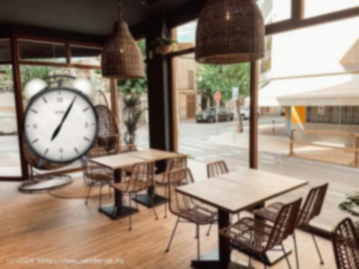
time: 7:05
